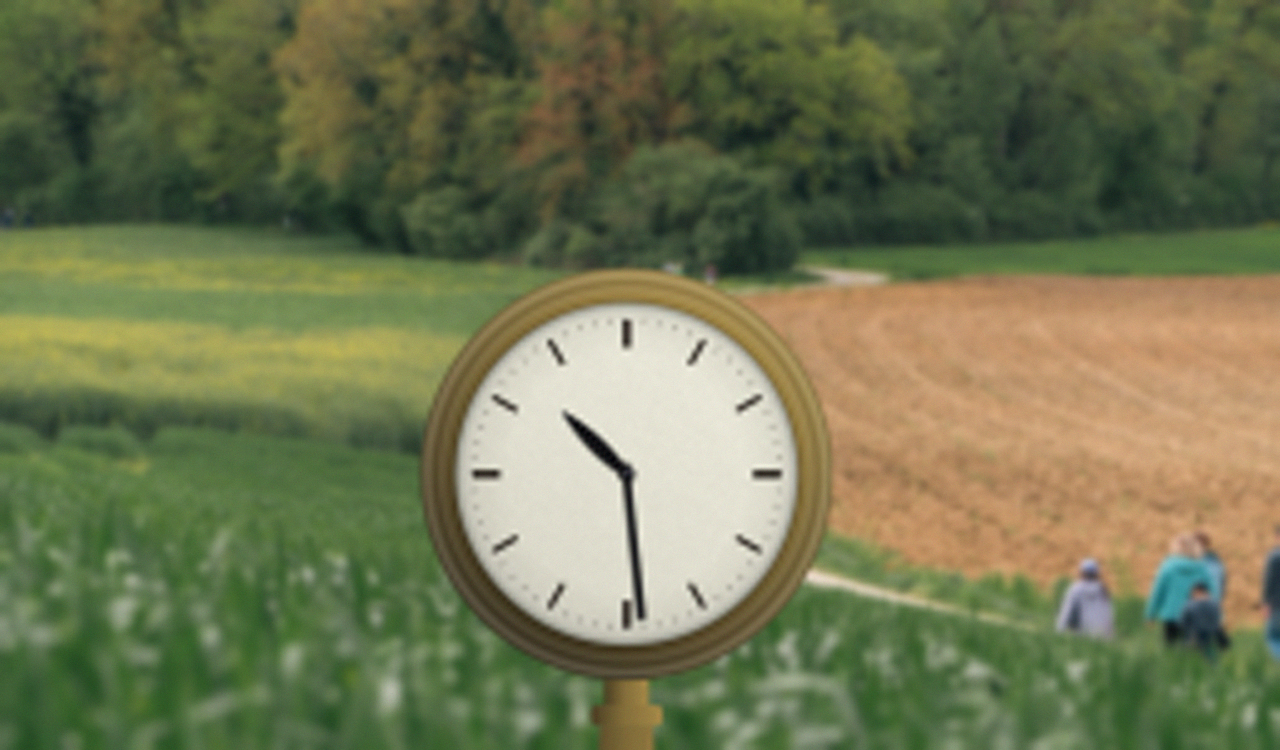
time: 10:29
